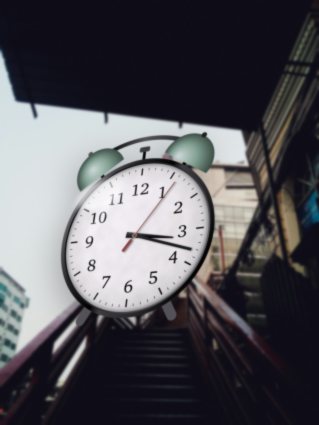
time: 3:18:06
